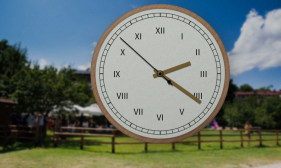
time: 2:20:52
